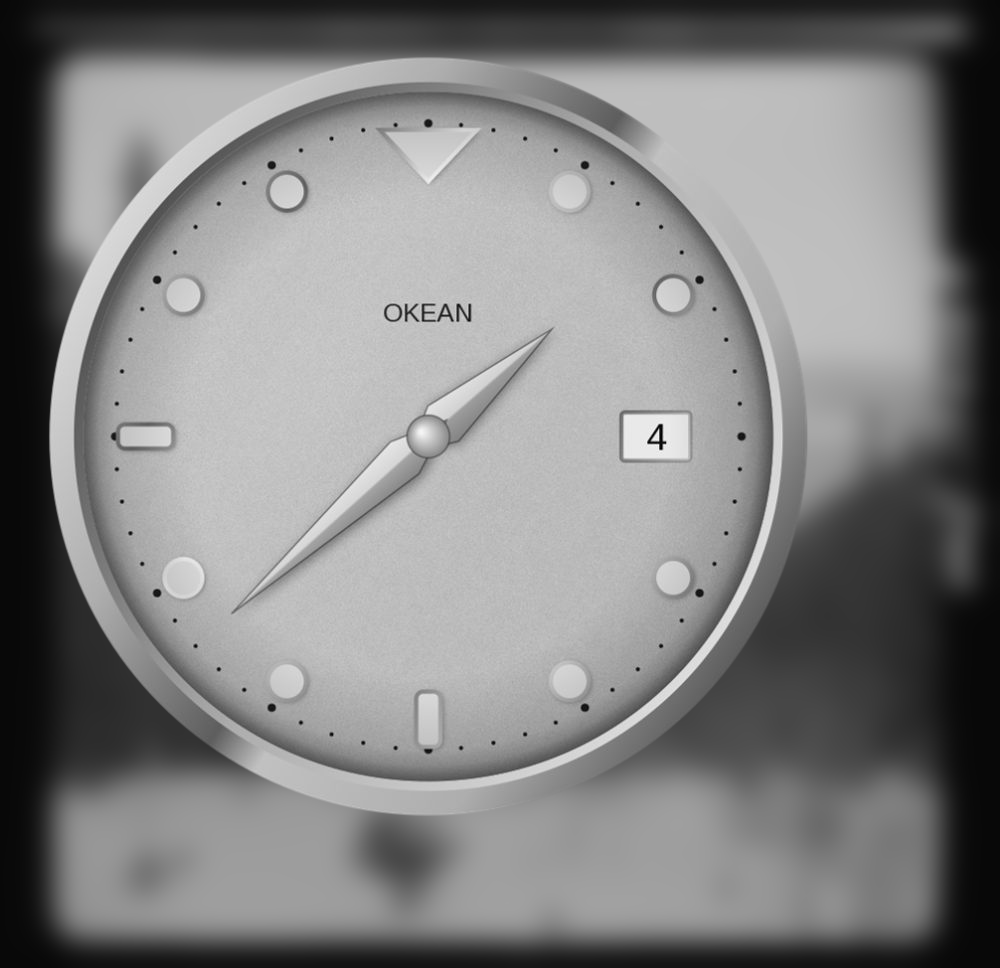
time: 1:38
